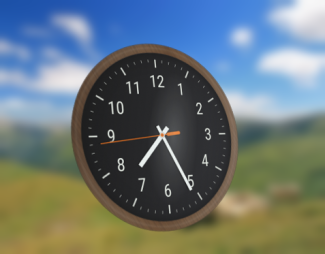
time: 7:25:44
